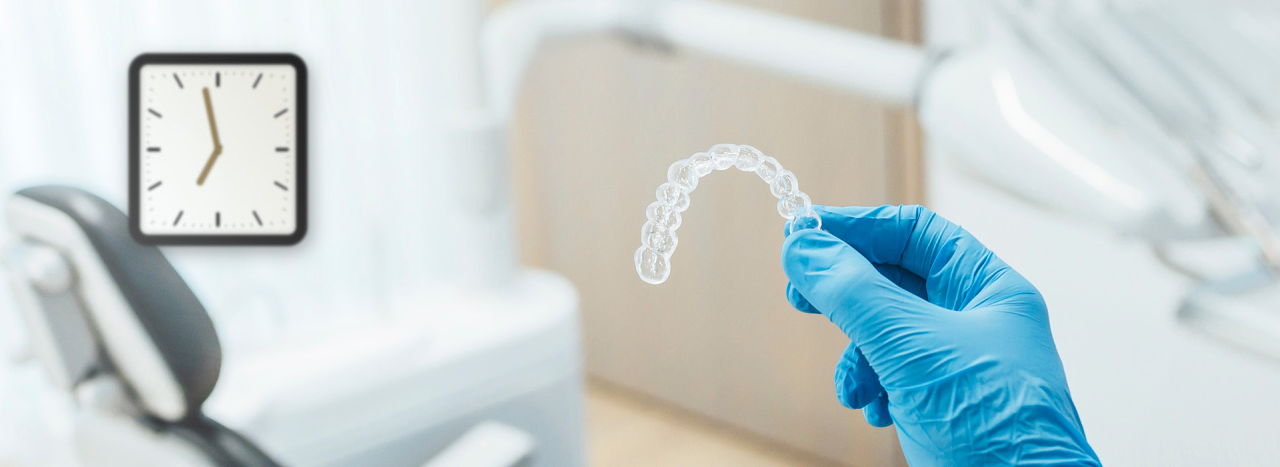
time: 6:58
